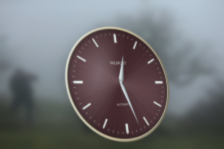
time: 12:27
